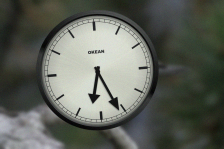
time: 6:26
